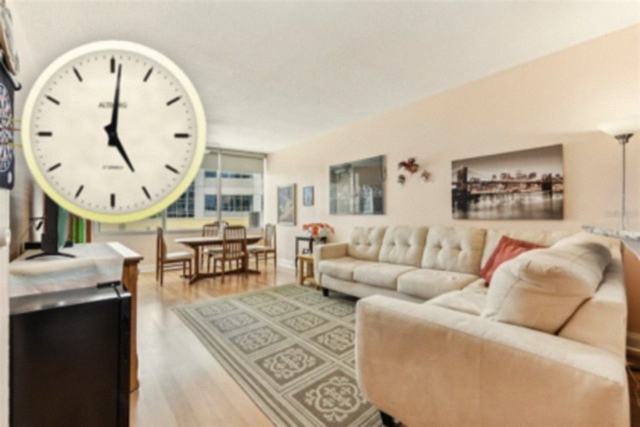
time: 5:01
